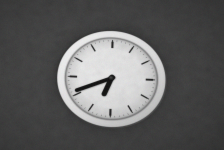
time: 6:41
